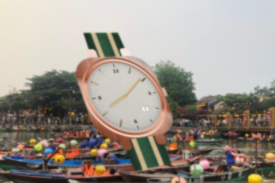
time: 8:09
